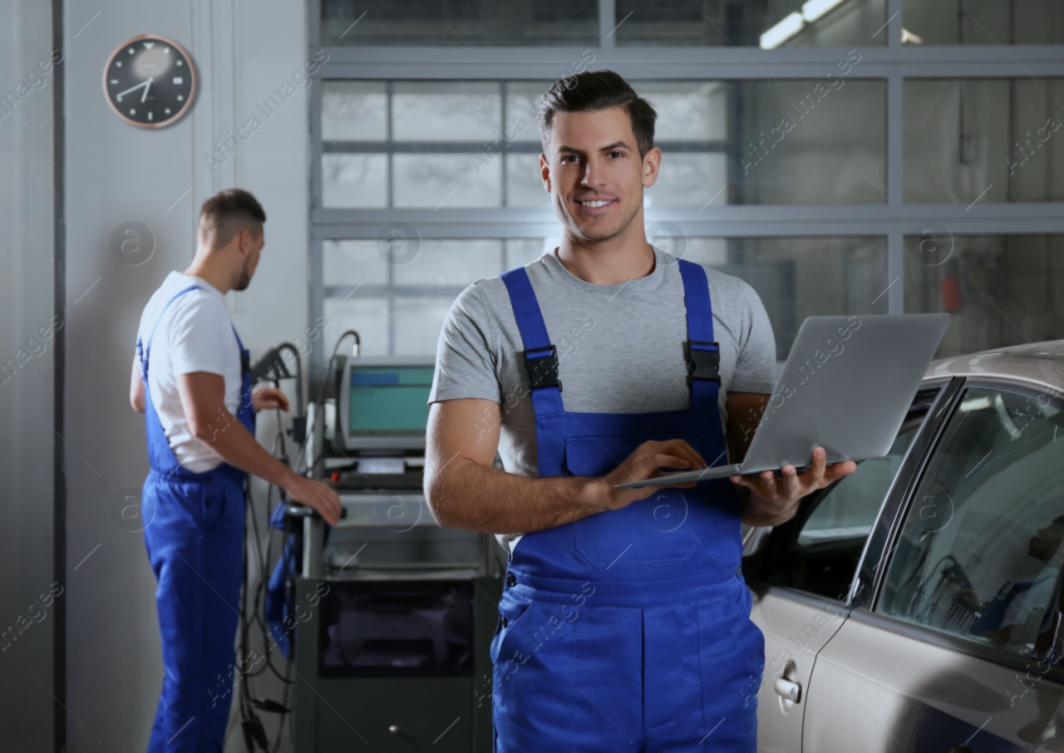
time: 6:41
